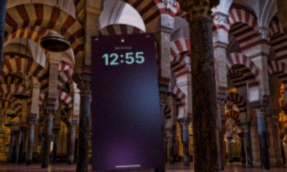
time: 12:55
